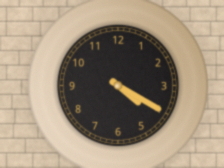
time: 4:20
